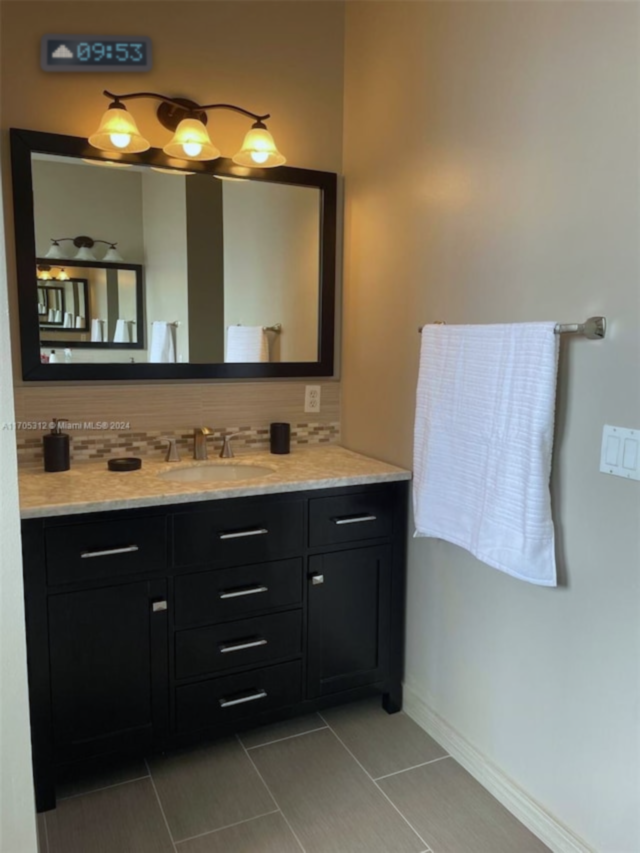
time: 9:53
